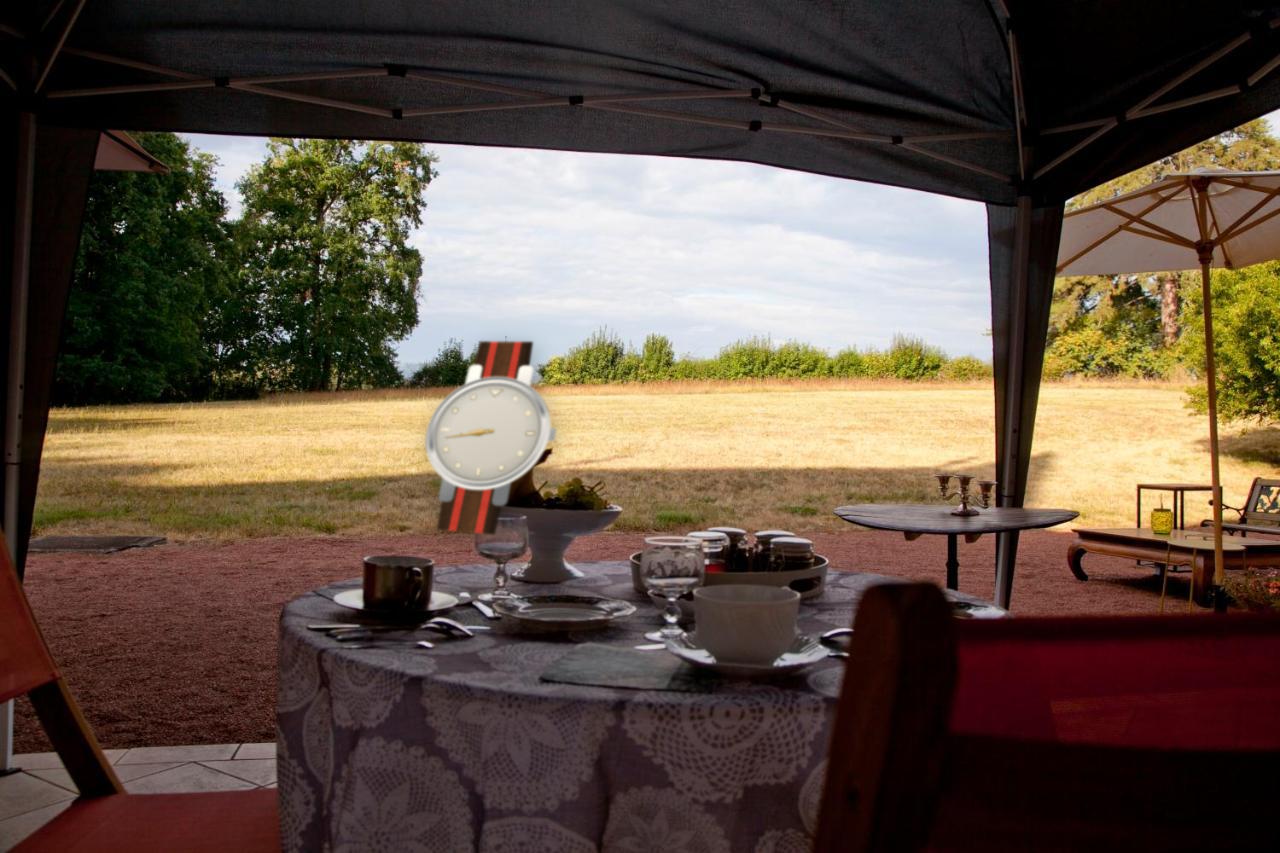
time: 8:43
